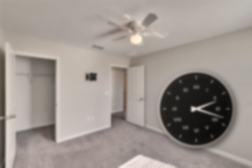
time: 2:18
